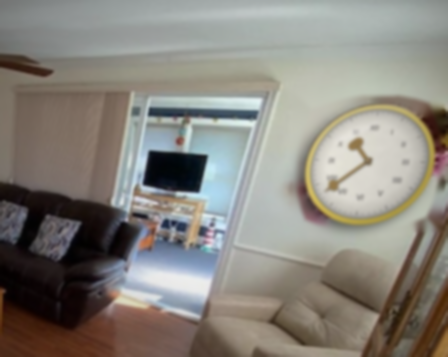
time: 10:38
